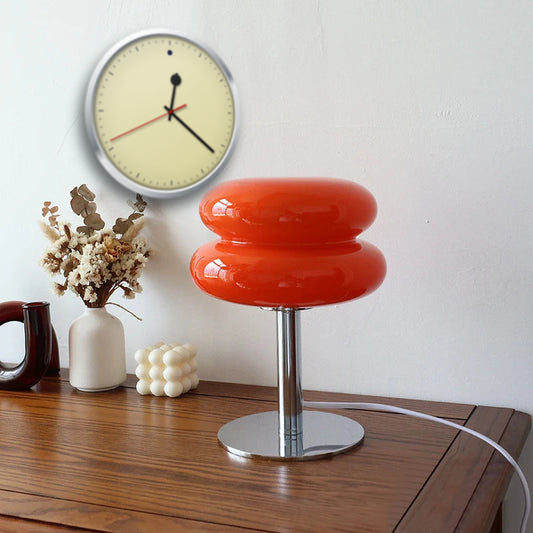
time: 12:21:41
